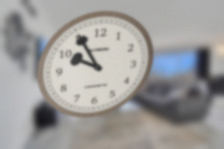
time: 9:55
